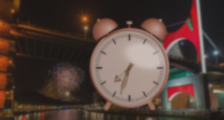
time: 7:33
